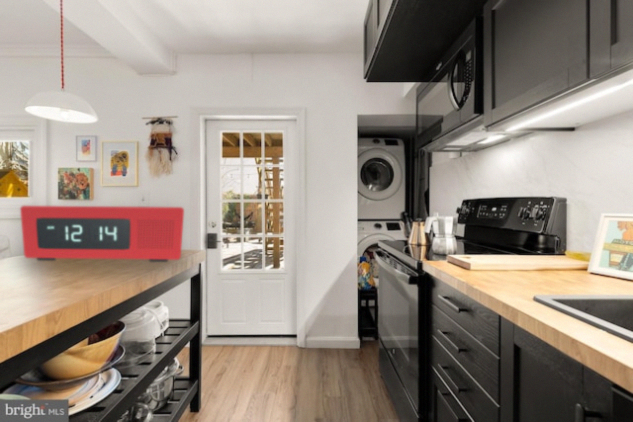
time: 12:14
